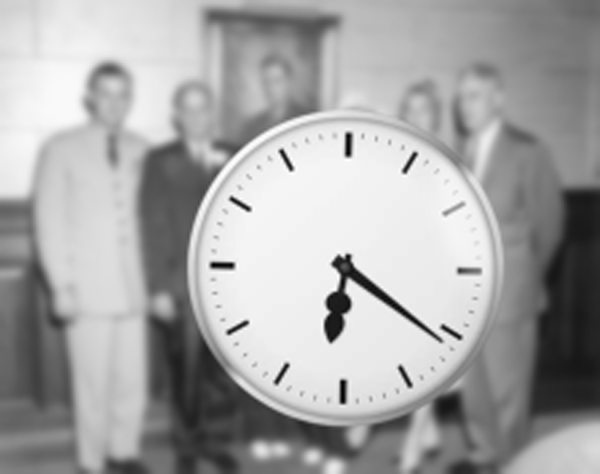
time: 6:21
